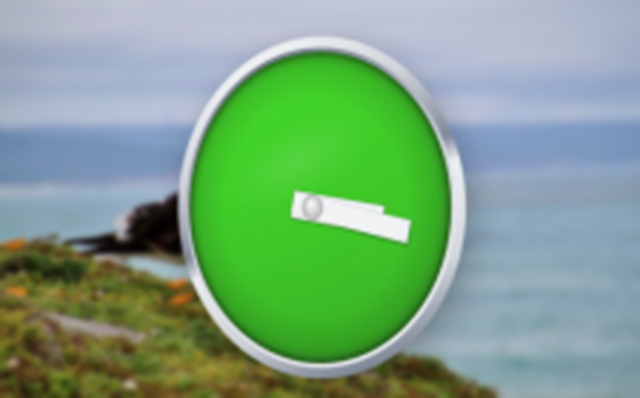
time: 3:17
